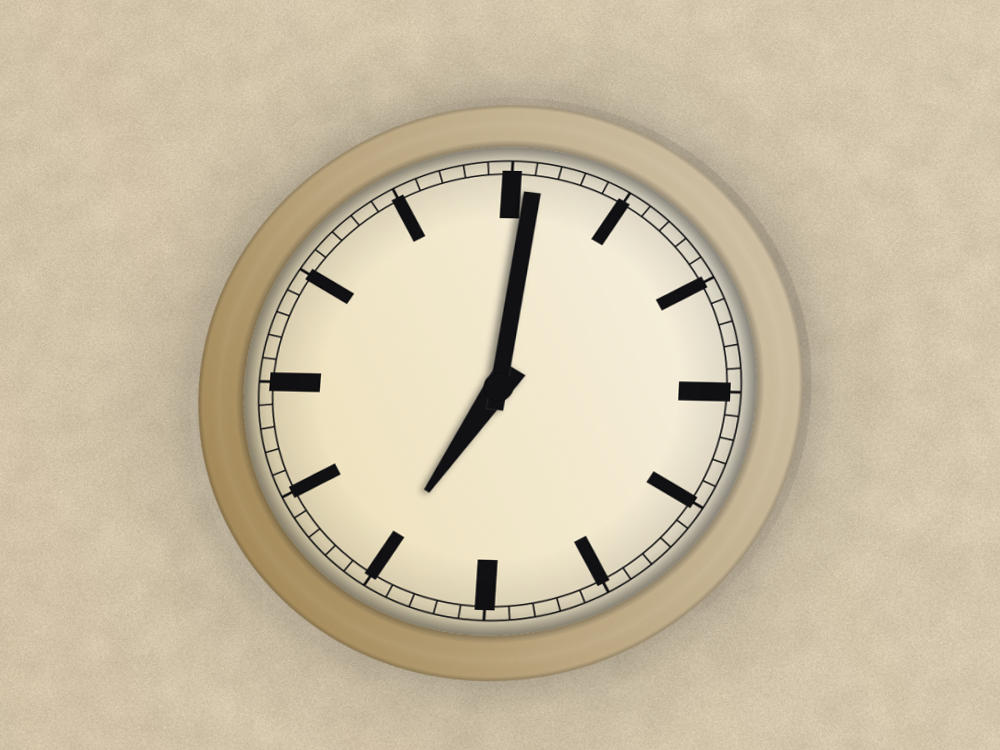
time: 7:01
